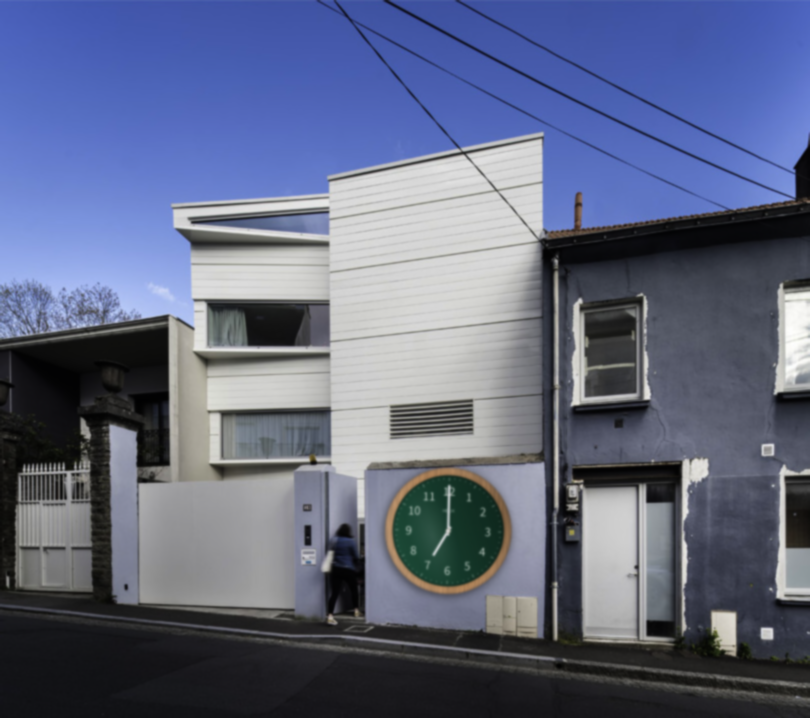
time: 7:00
